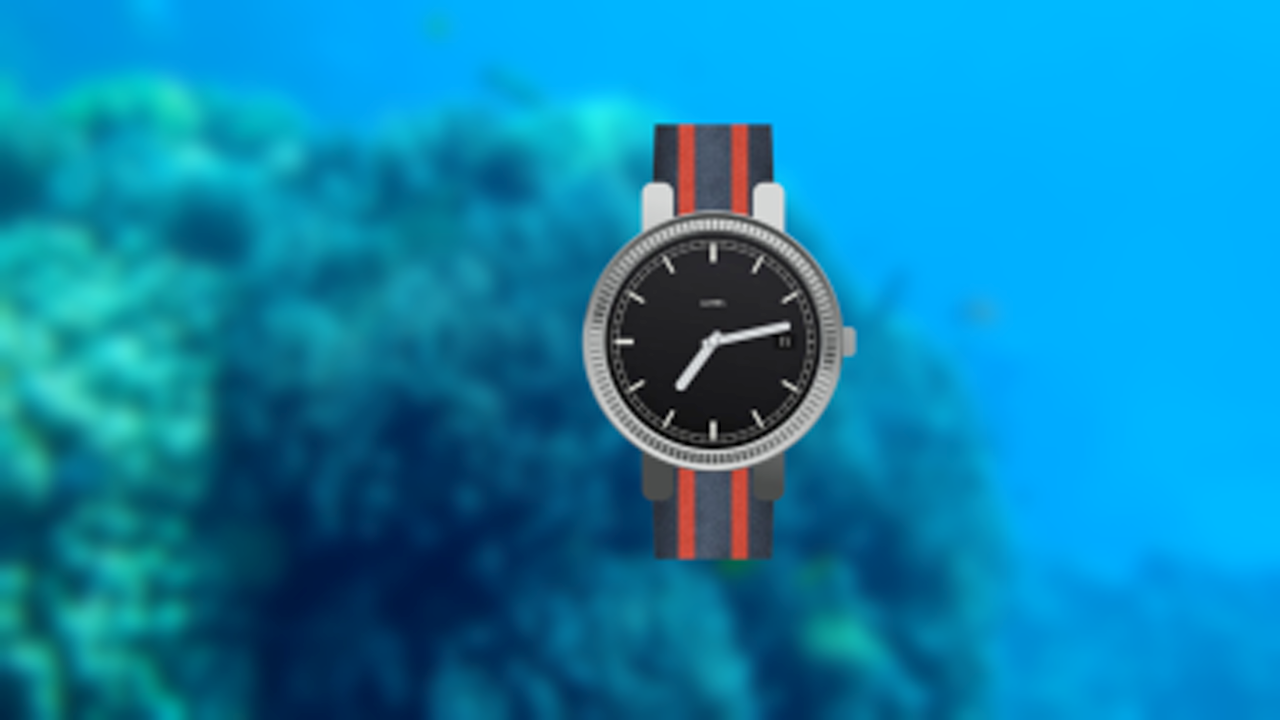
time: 7:13
